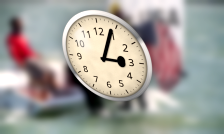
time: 3:04
